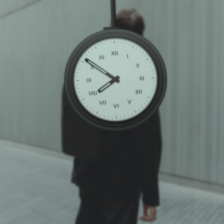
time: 7:51
